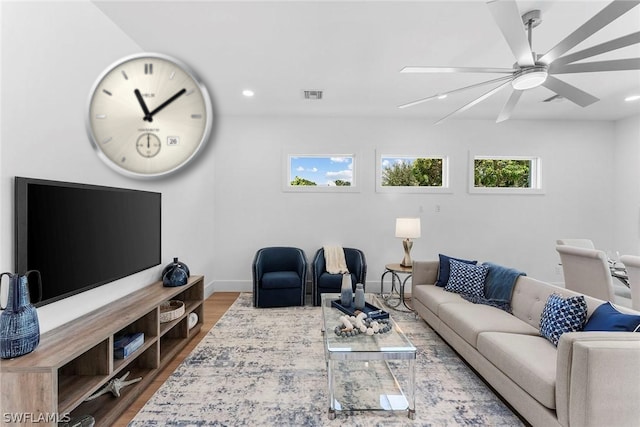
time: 11:09
